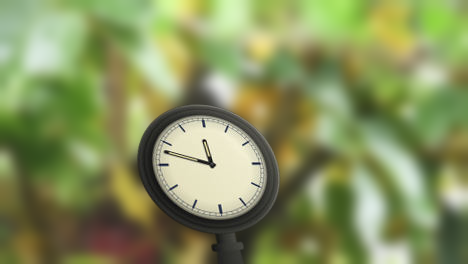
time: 11:48
